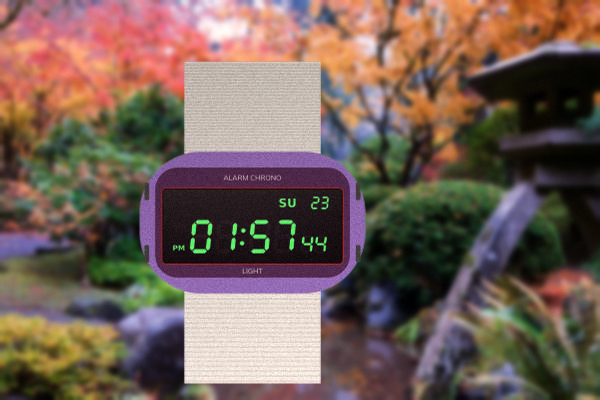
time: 1:57:44
